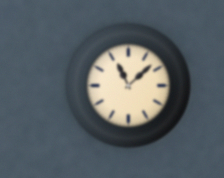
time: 11:08
